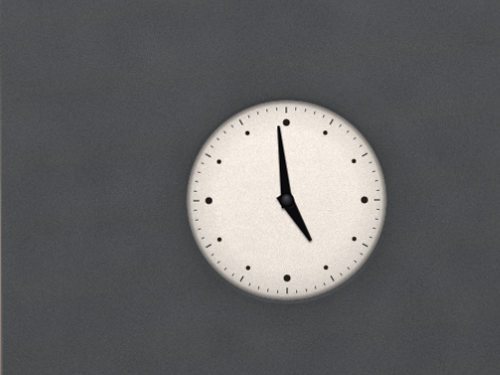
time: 4:59
